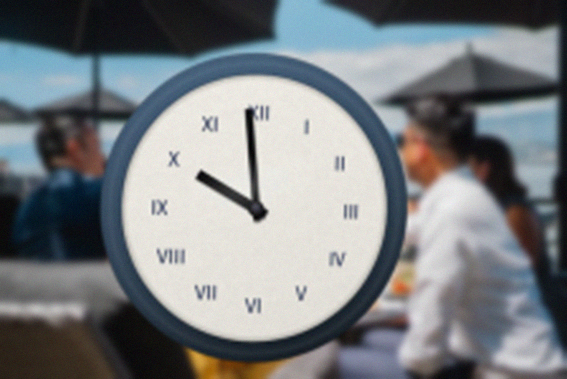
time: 9:59
